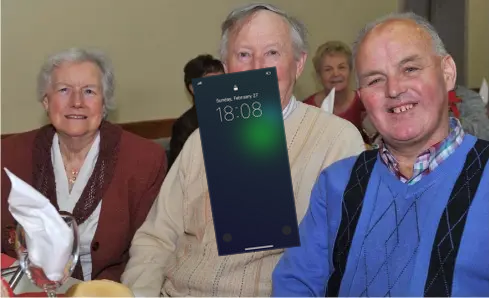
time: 18:08
